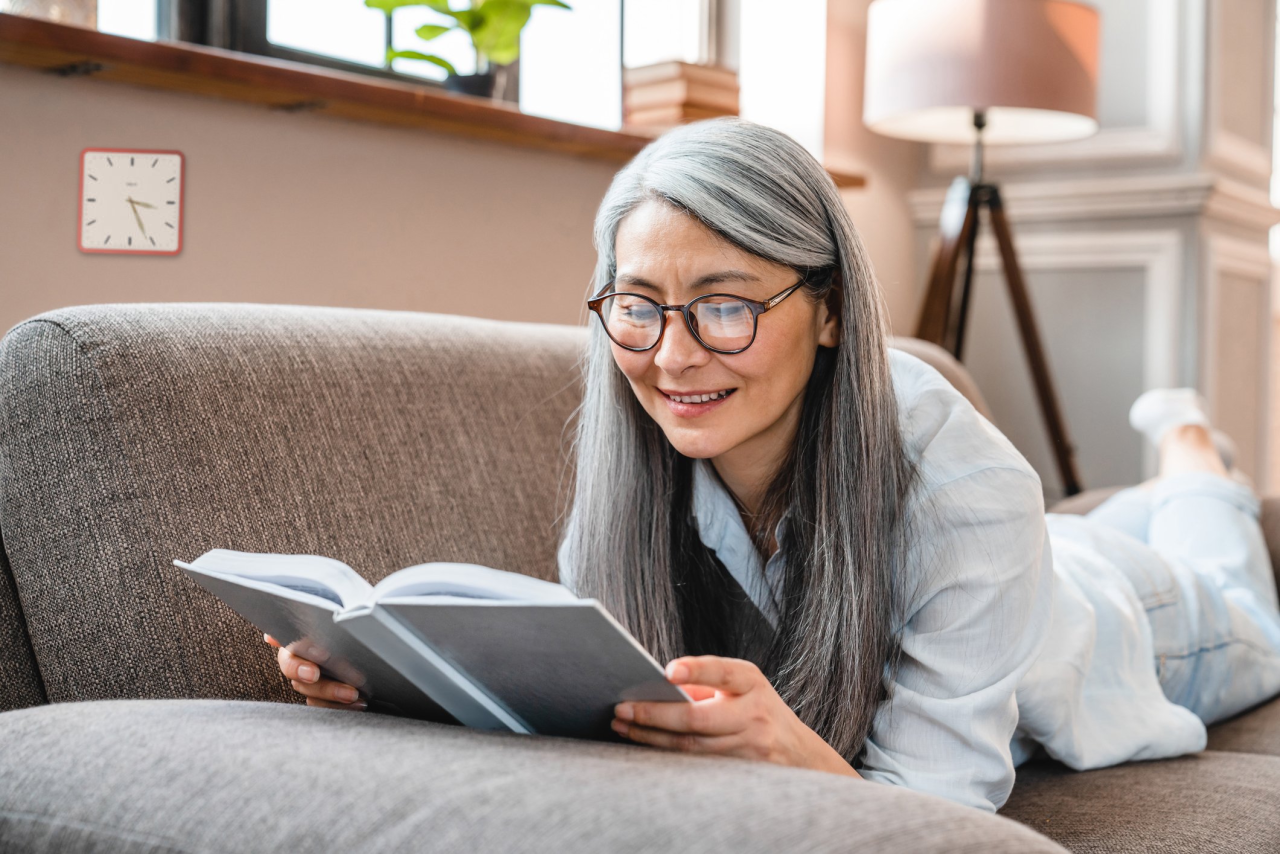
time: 3:26
